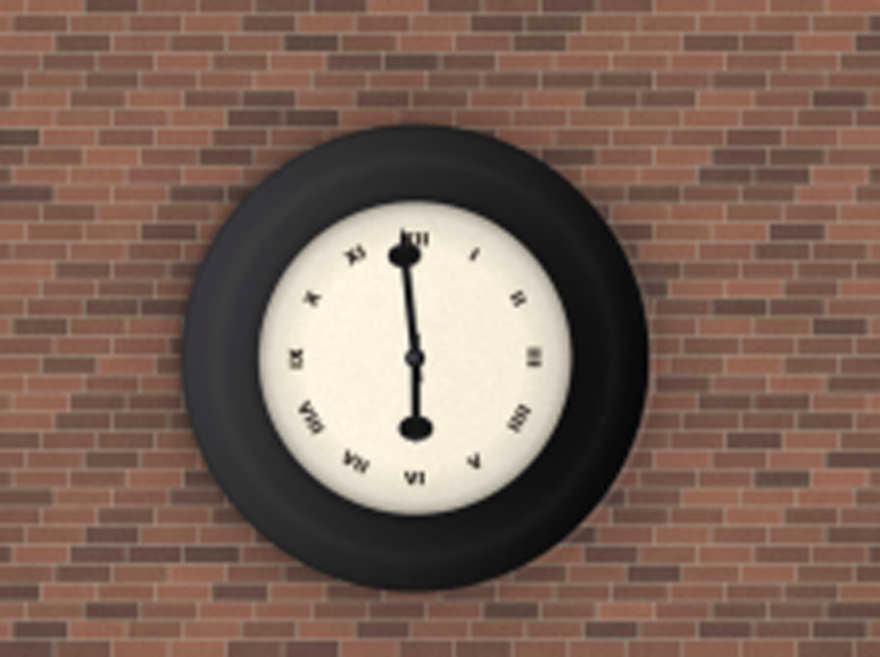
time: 5:59
